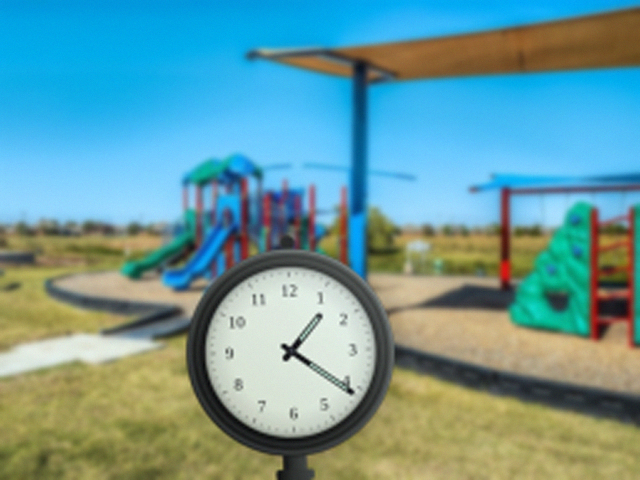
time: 1:21
